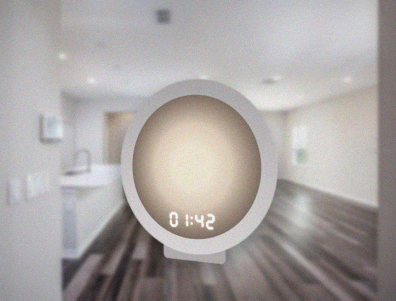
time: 1:42
